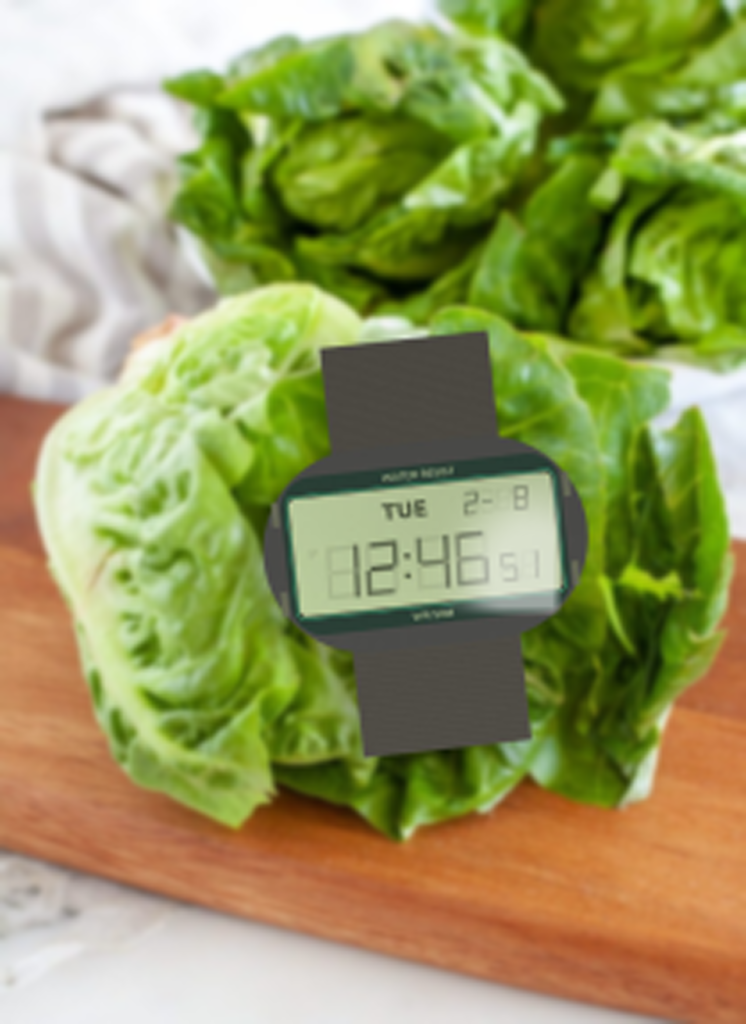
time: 12:46:51
